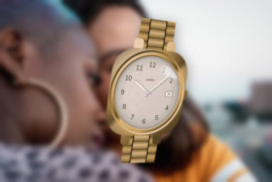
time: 10:08
